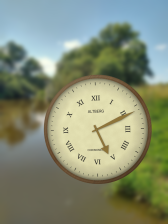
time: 5:11
